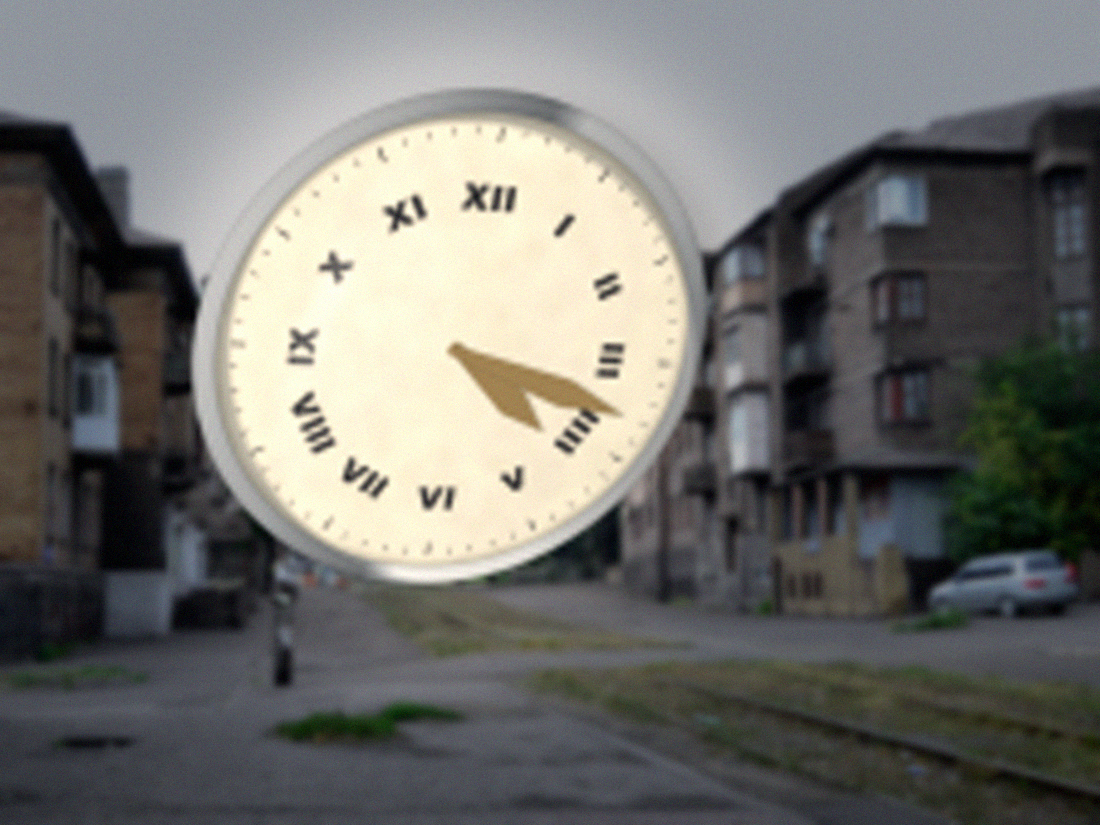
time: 4:18
